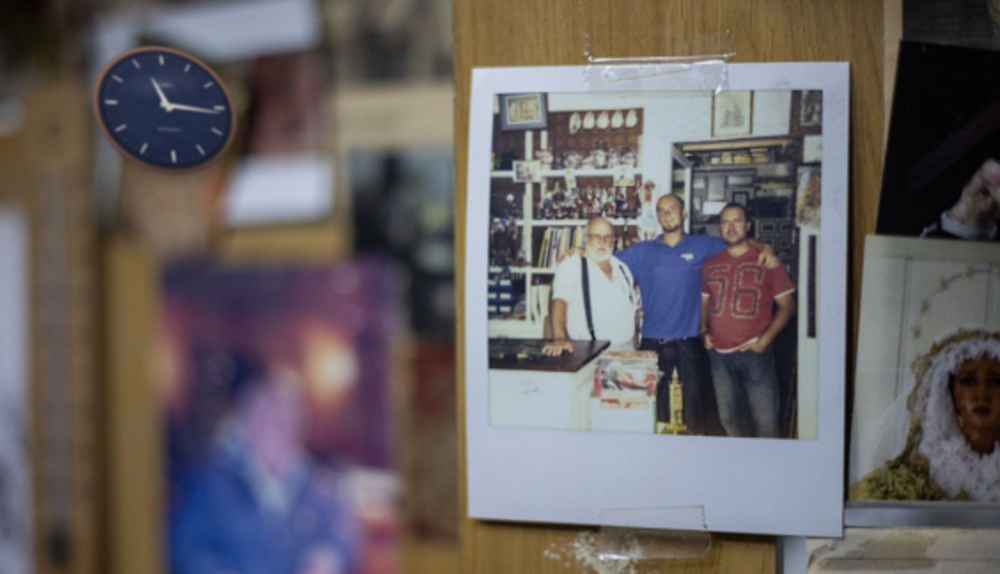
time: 11:16
